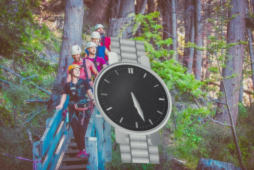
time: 5:27
